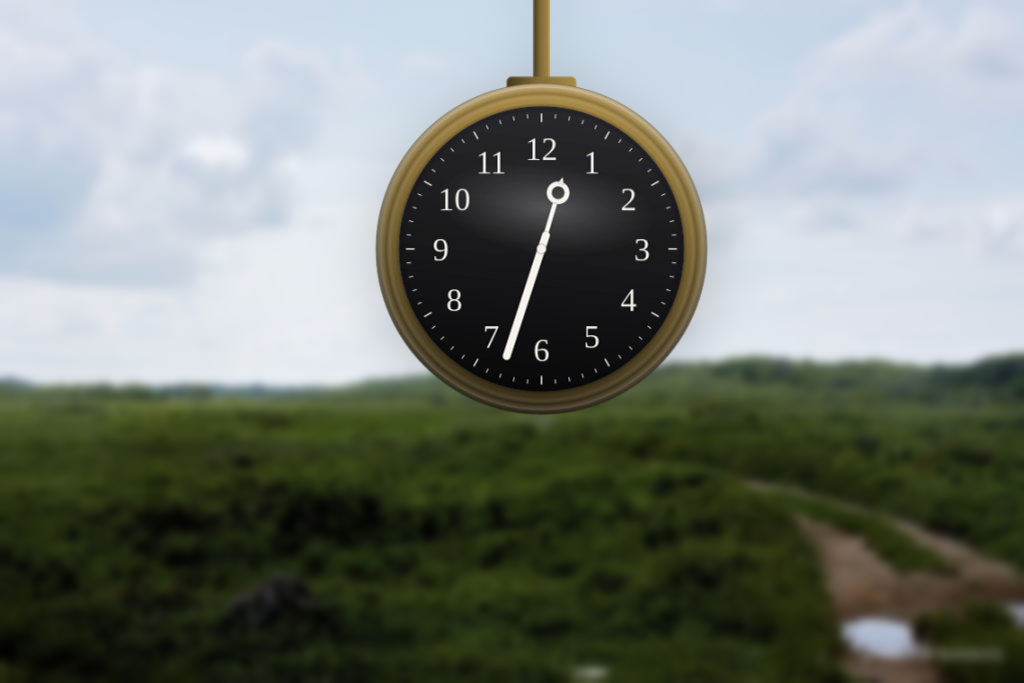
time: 12:33
